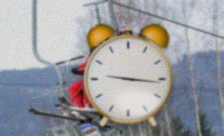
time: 9:16
